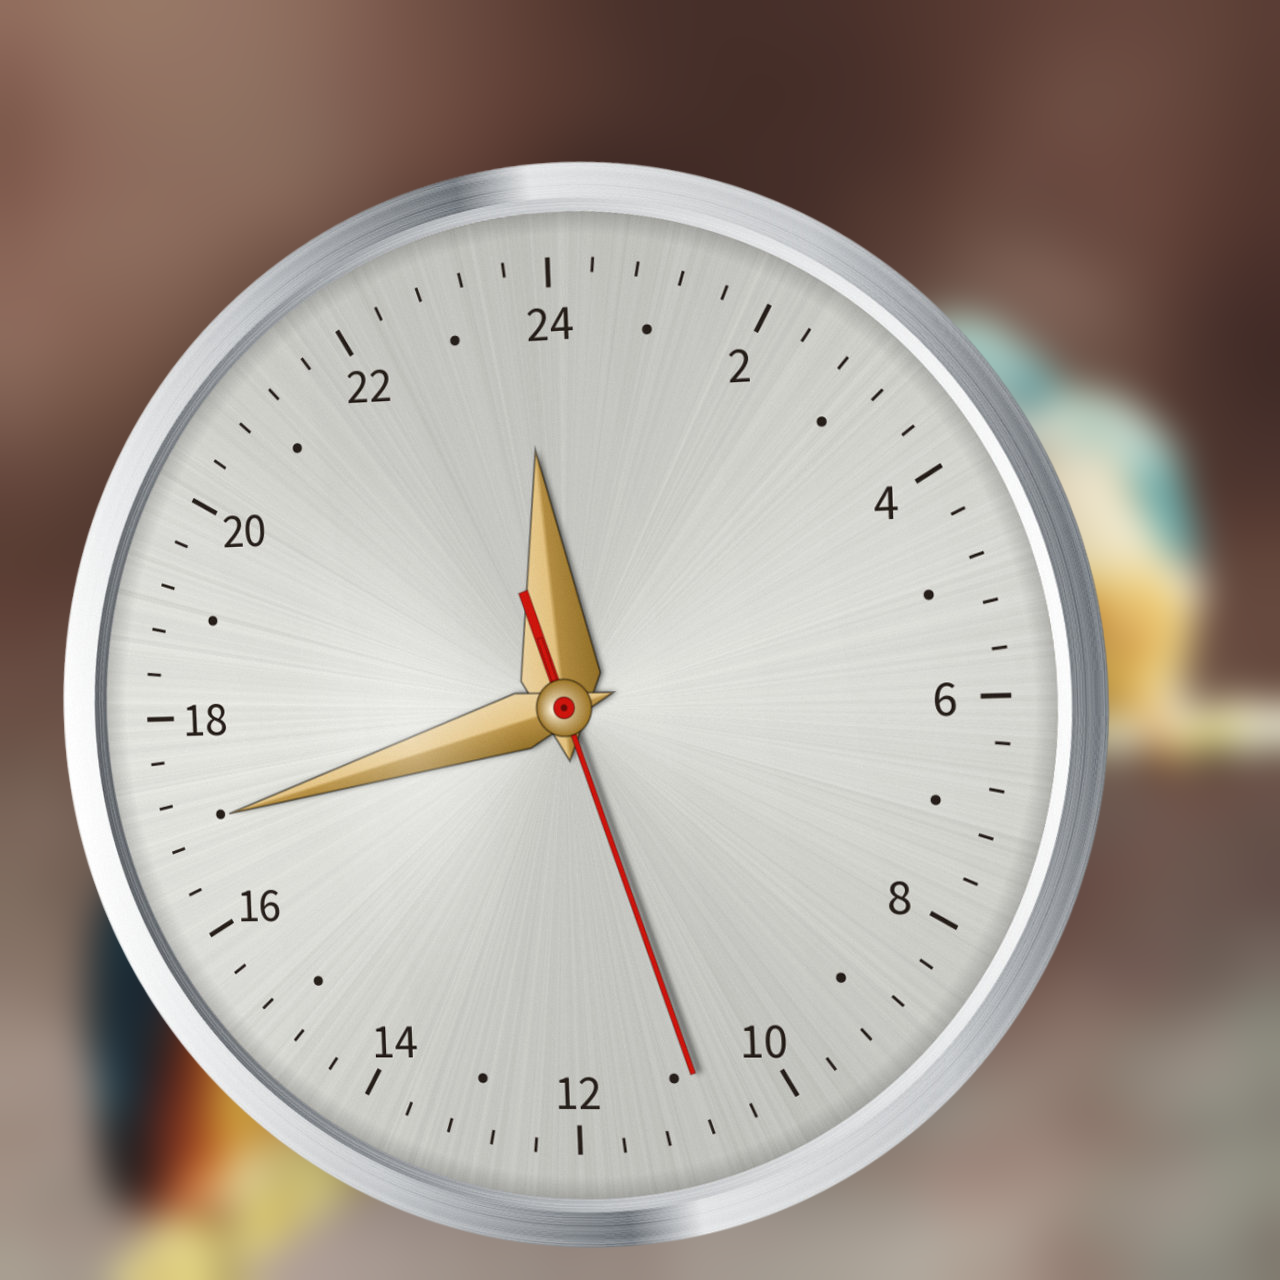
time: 23:42:27
